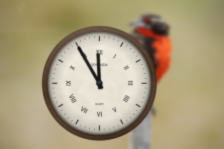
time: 11:55
